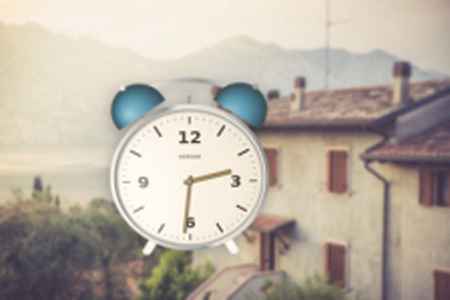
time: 2:31
